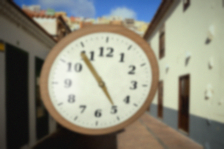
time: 4:54
